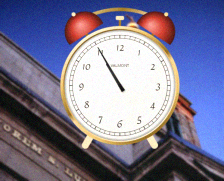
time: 10:55
